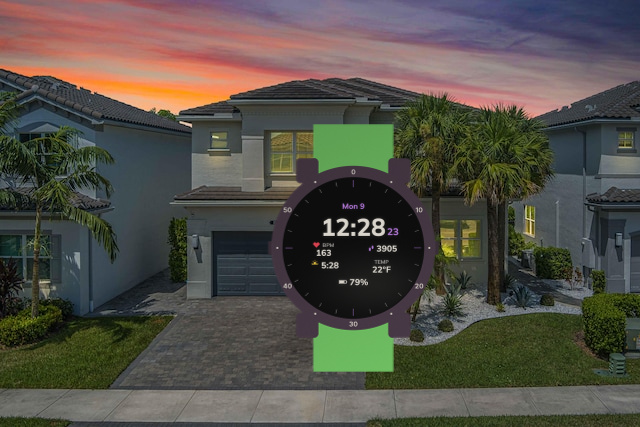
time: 12:28:23
